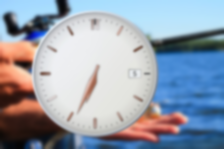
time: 6:34
